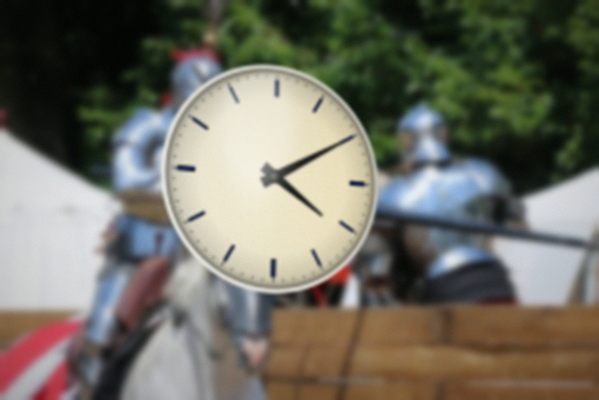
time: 4:10
